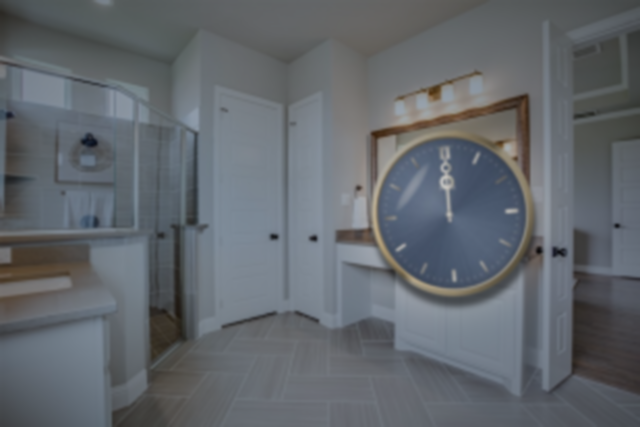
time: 12:00
